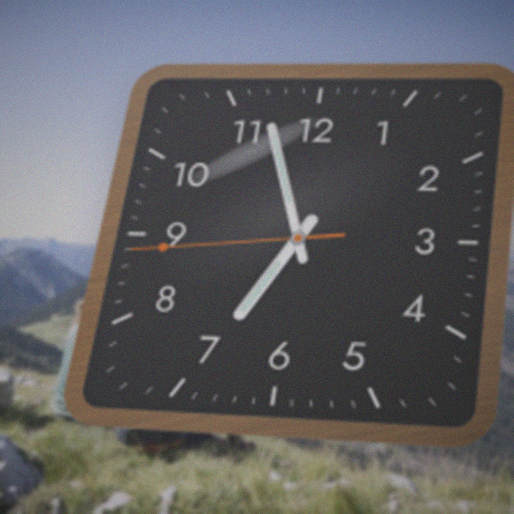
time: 6:56:44
